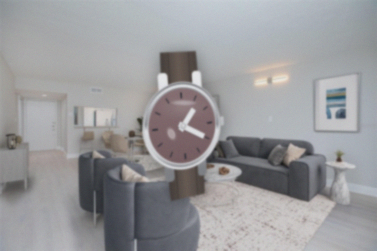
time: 1:20
